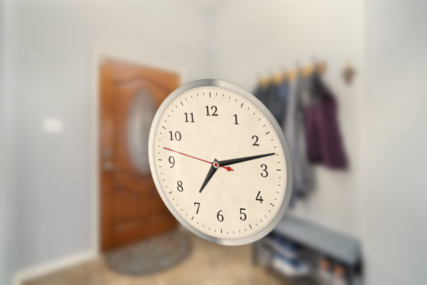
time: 7:12:47
